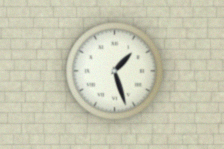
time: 1:27
